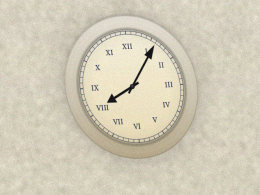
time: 8:06
